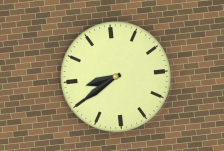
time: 8:40
